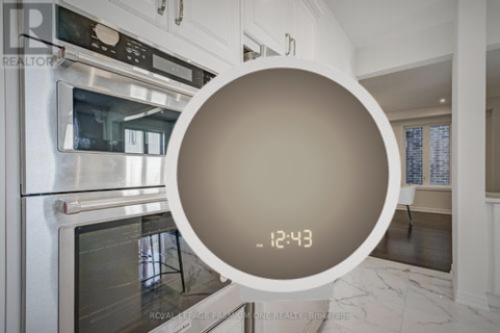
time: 12:43
